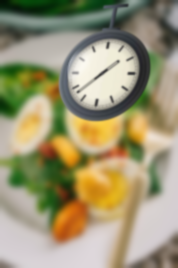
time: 1:38
